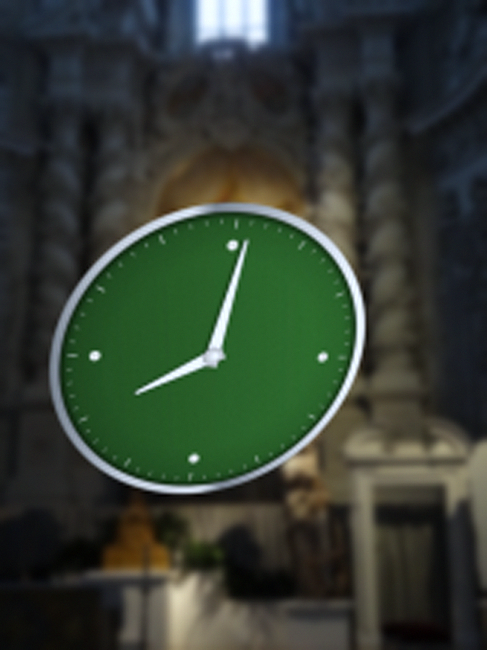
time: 8:01
